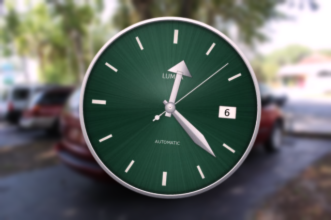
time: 12:22:08
